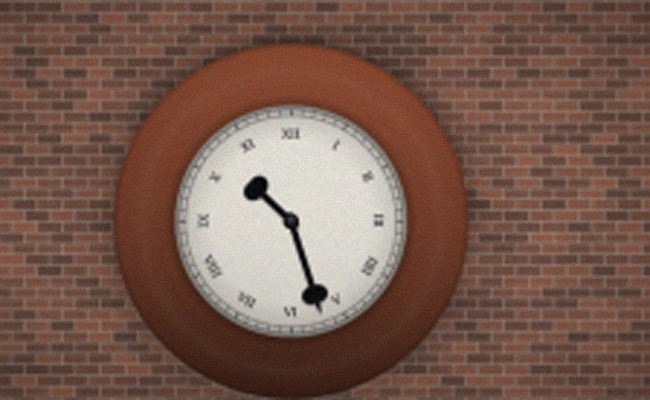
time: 10:27
